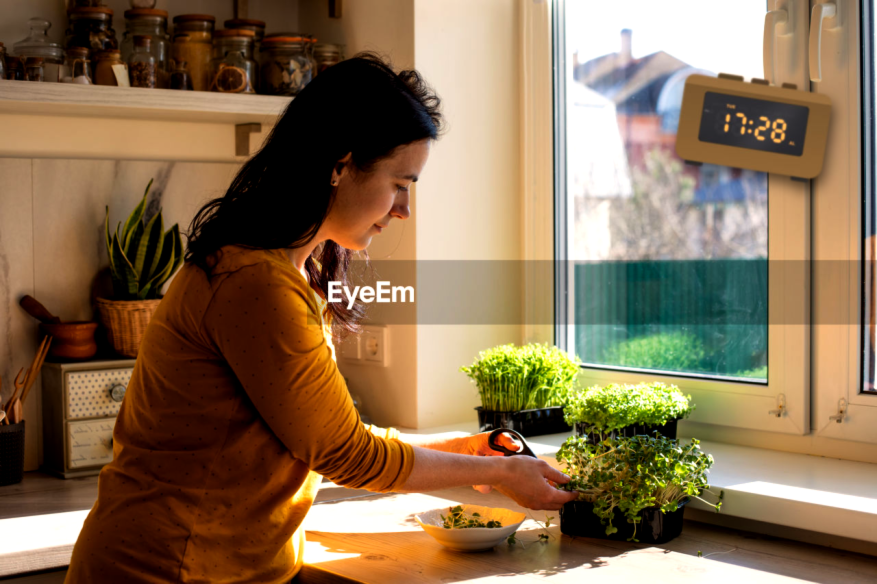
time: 17:28
